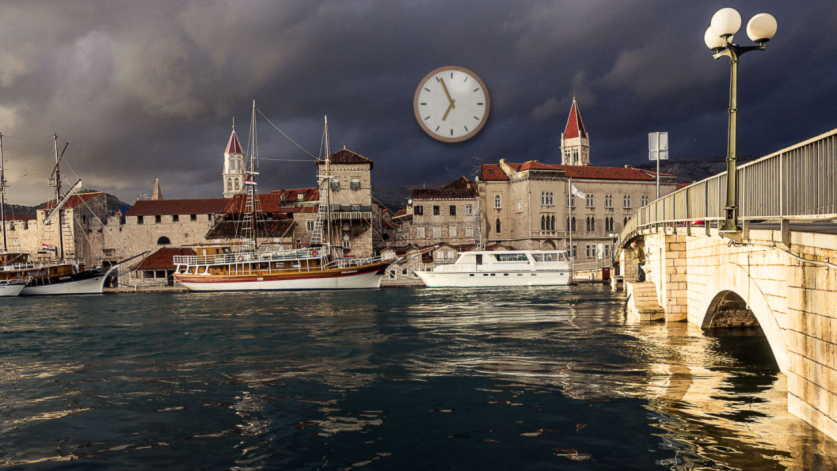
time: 6:56
